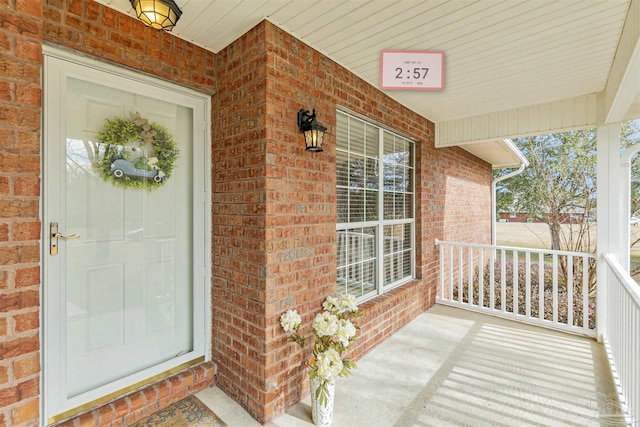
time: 2:57
